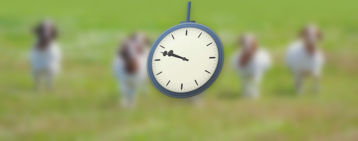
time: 9:48
